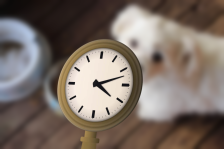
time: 4:12
